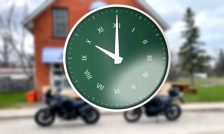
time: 10:00
